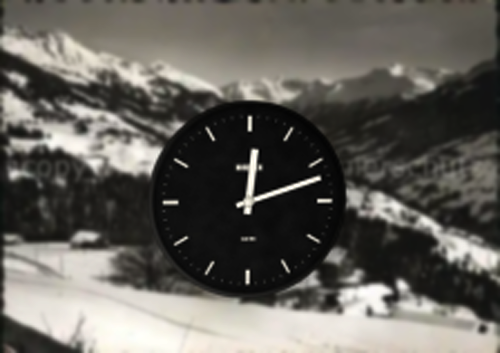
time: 12:12
